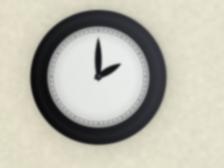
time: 2:00
